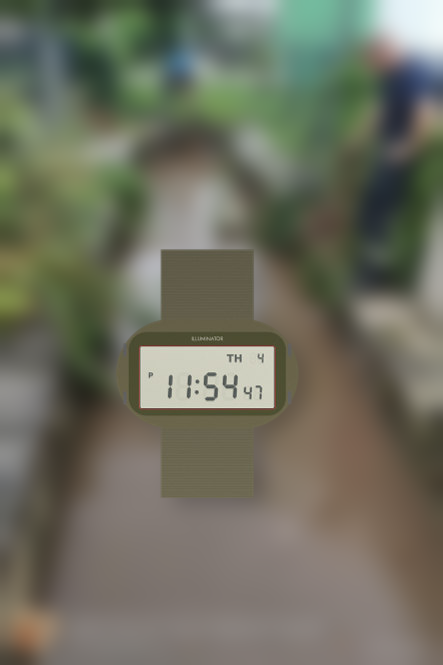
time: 11:54:47
